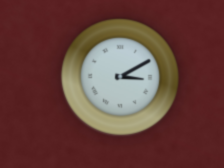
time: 3:10
